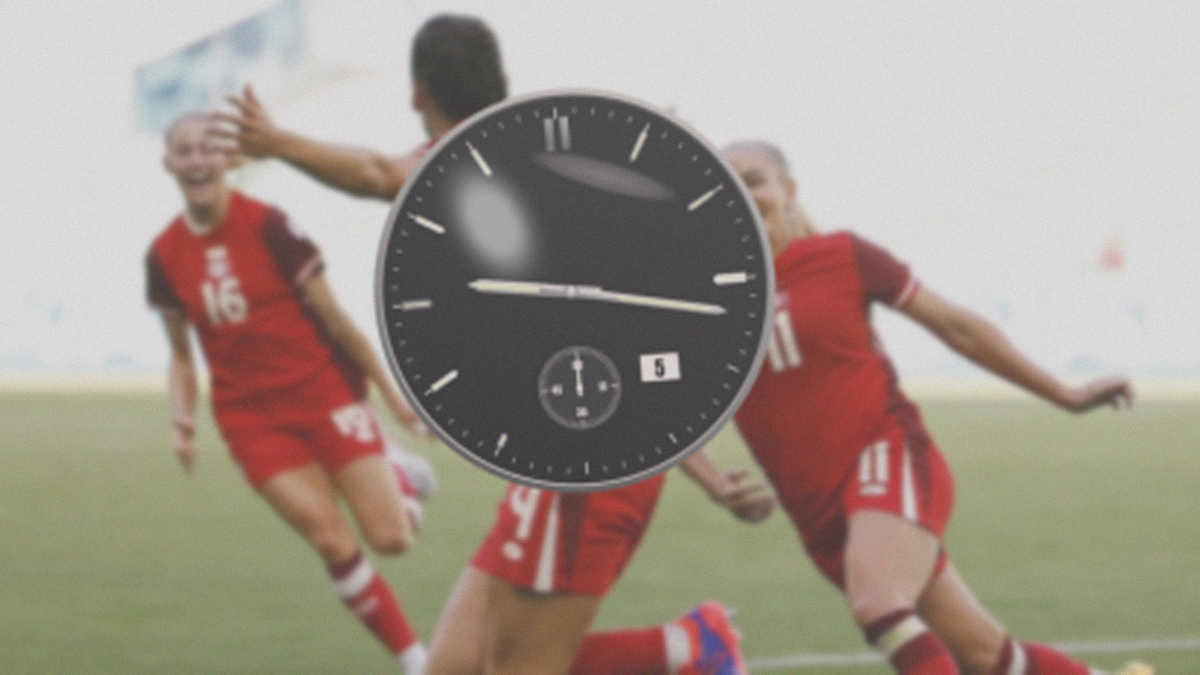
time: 9:17
